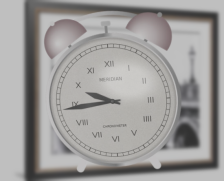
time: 9:44
